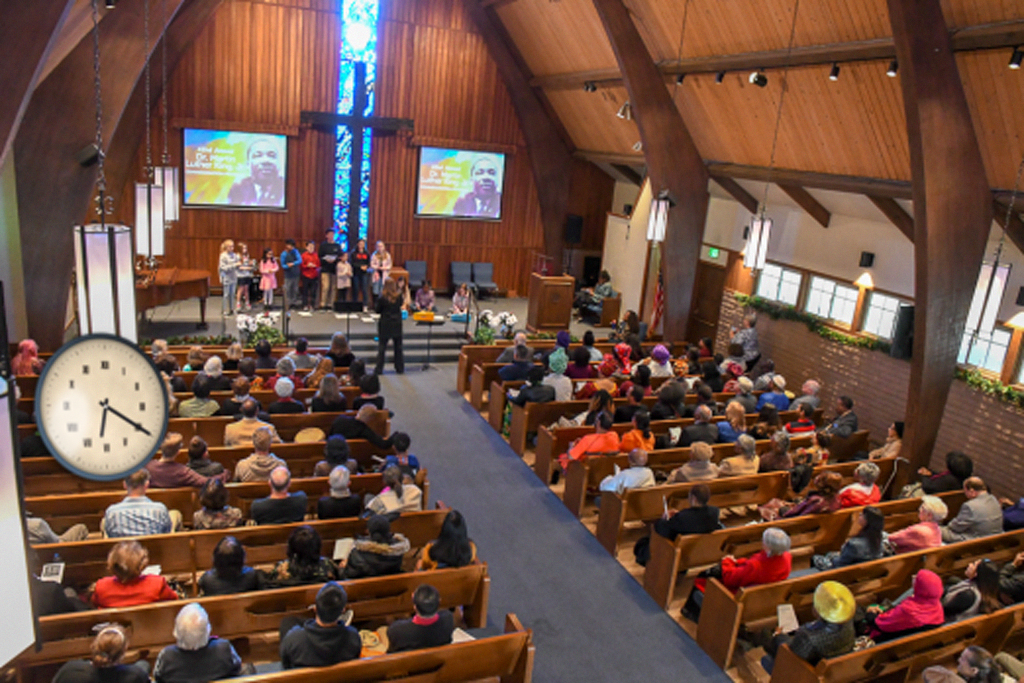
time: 6:20
